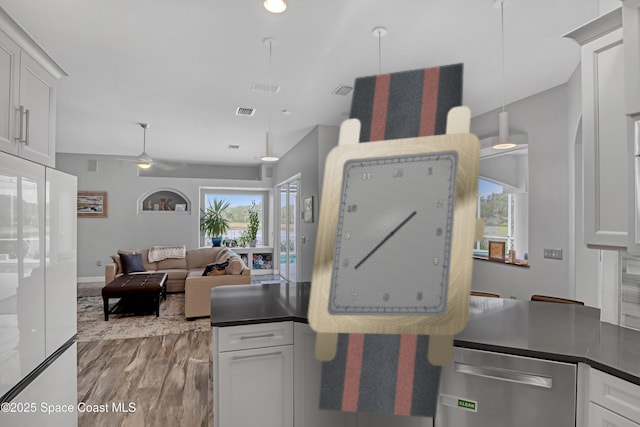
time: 1:38
